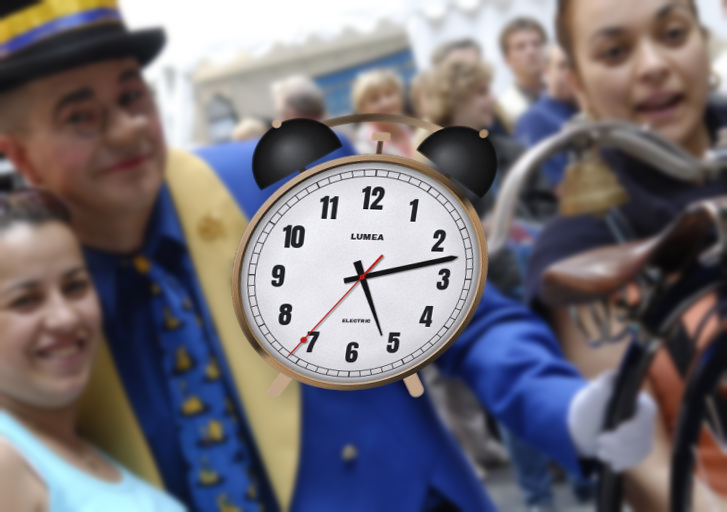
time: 5:12:36
